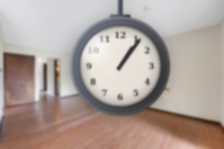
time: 1:06
